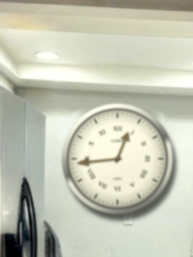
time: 12:44
